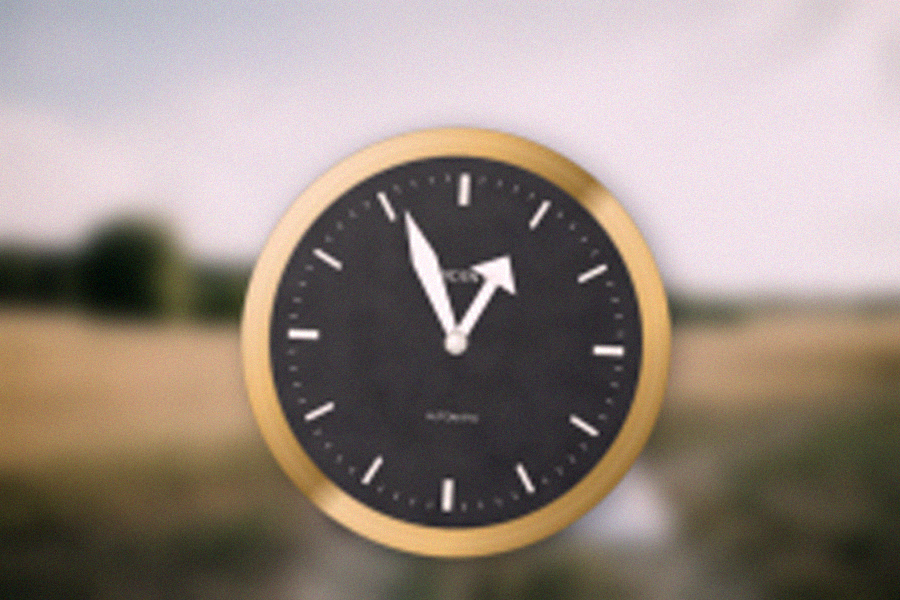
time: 12:56
